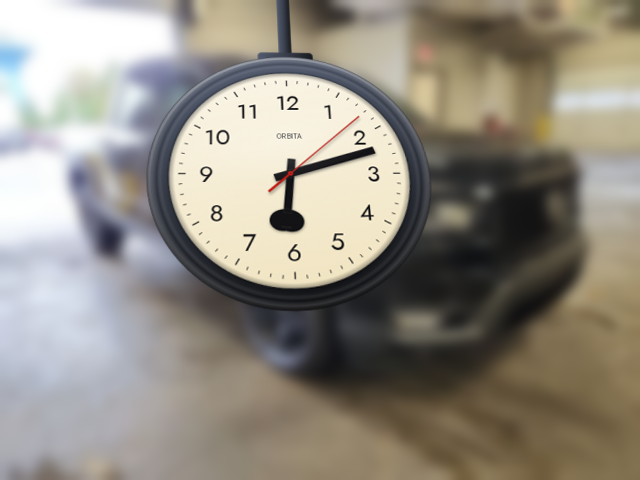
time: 6:12:08
